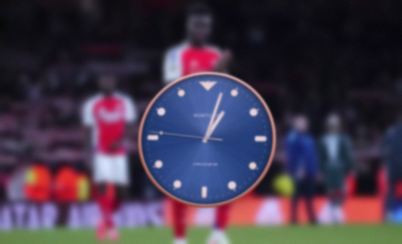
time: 1:02:46
